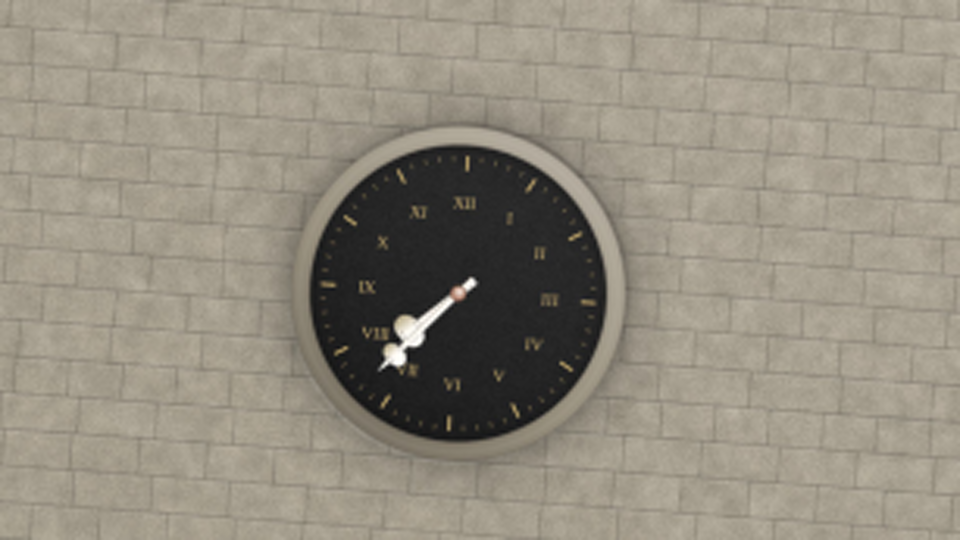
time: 7:37
